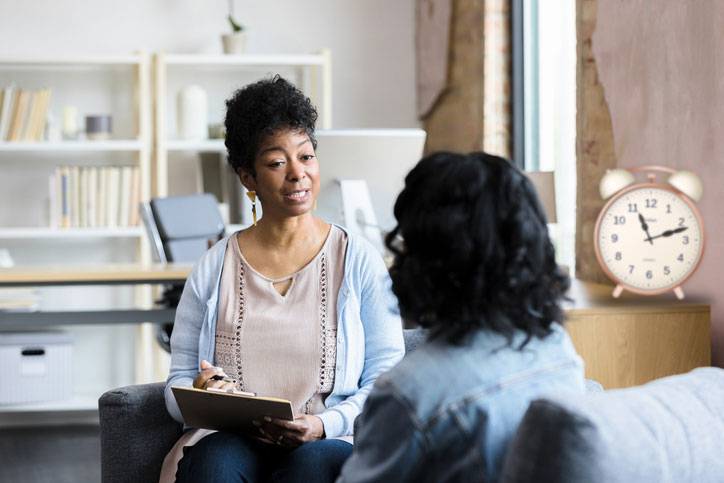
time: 11:12
